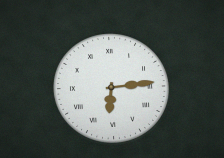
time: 6:14
